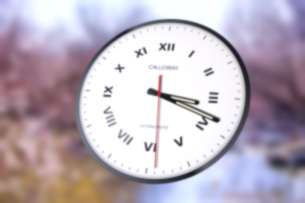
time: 3:18:29
